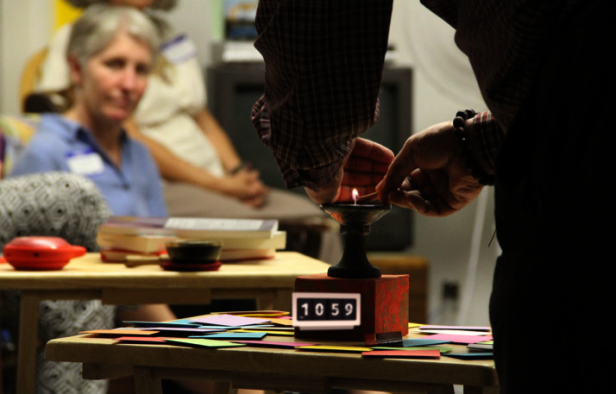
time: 10:59
